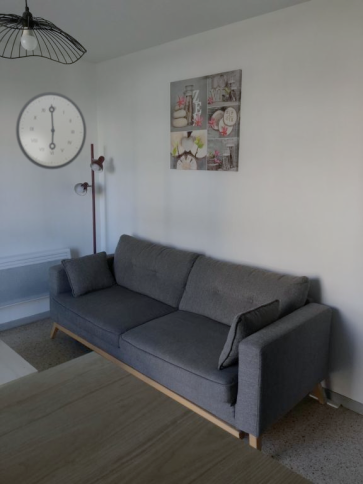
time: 5:59
